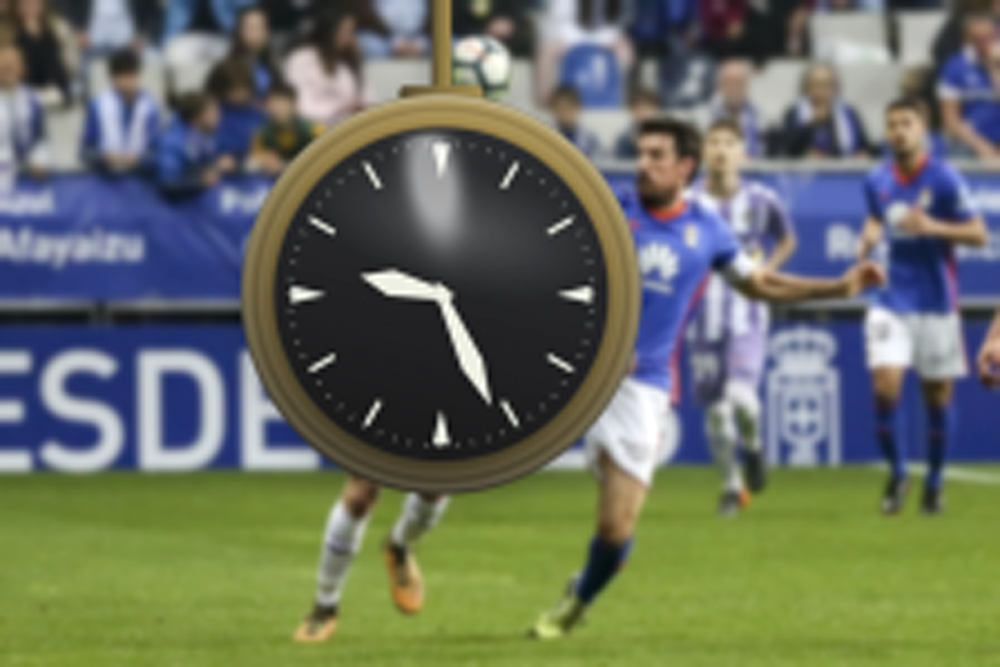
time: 9:26
